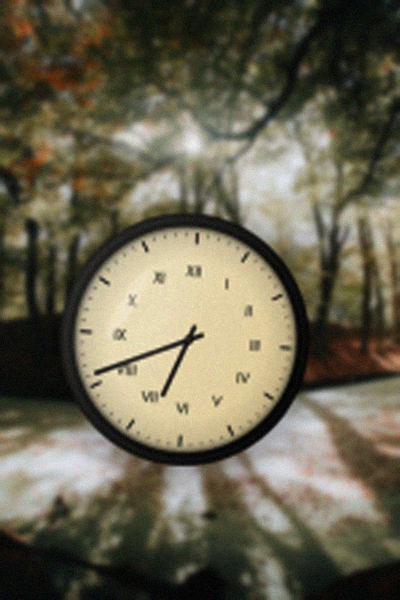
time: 6:41
